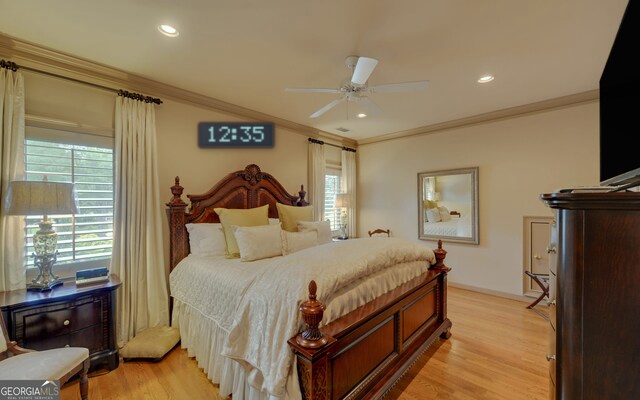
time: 12:35
